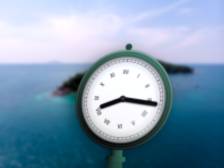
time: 8:16
